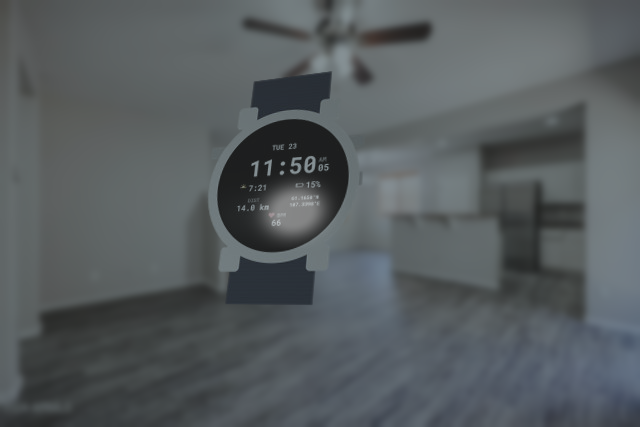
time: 11:50:05
